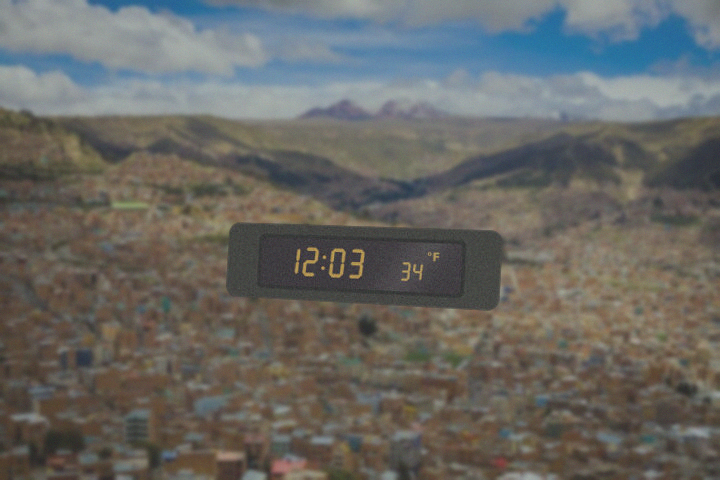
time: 12:03
